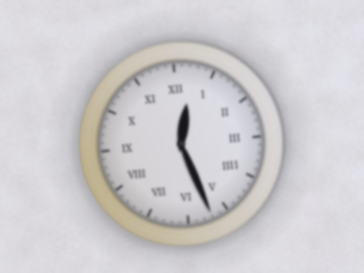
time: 12:27
